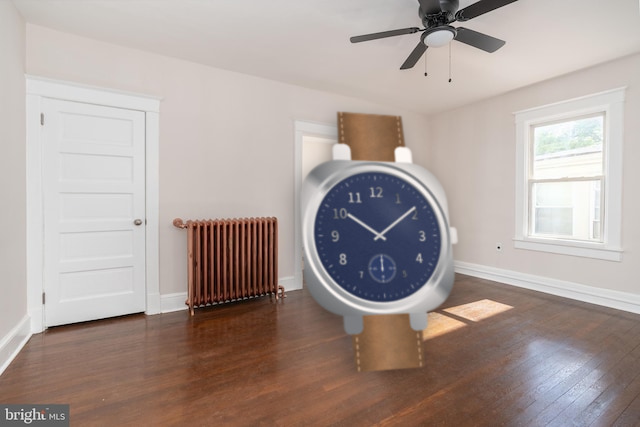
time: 10:09
